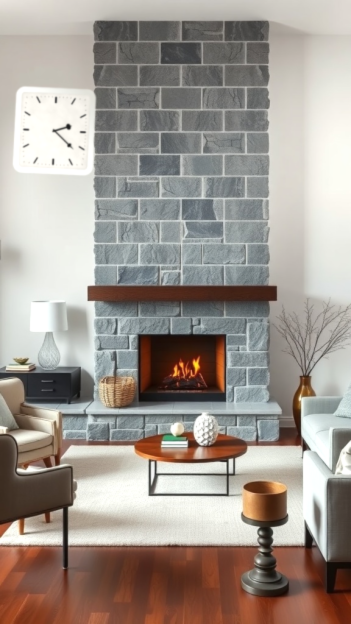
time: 2:22
